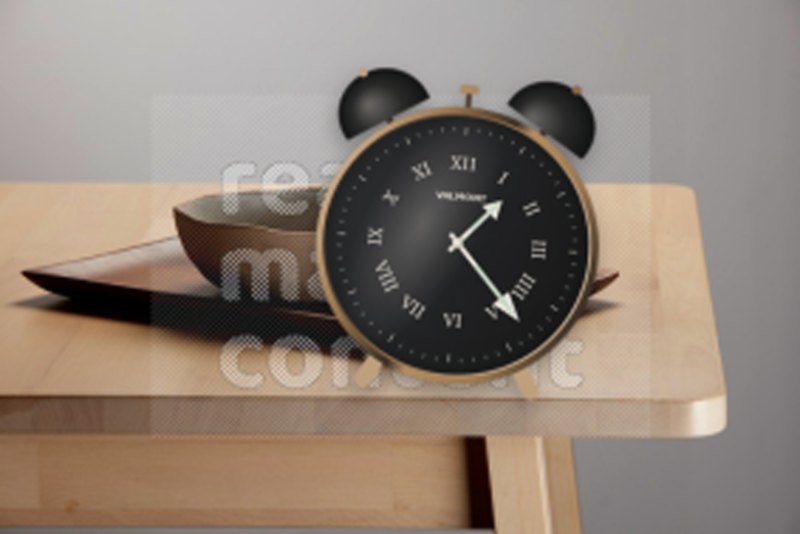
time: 1:23
